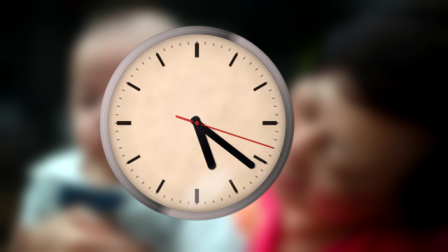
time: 5:21:18
